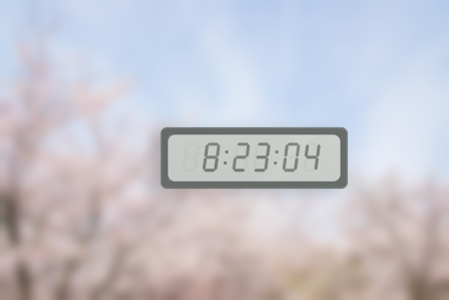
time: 8:23:04
